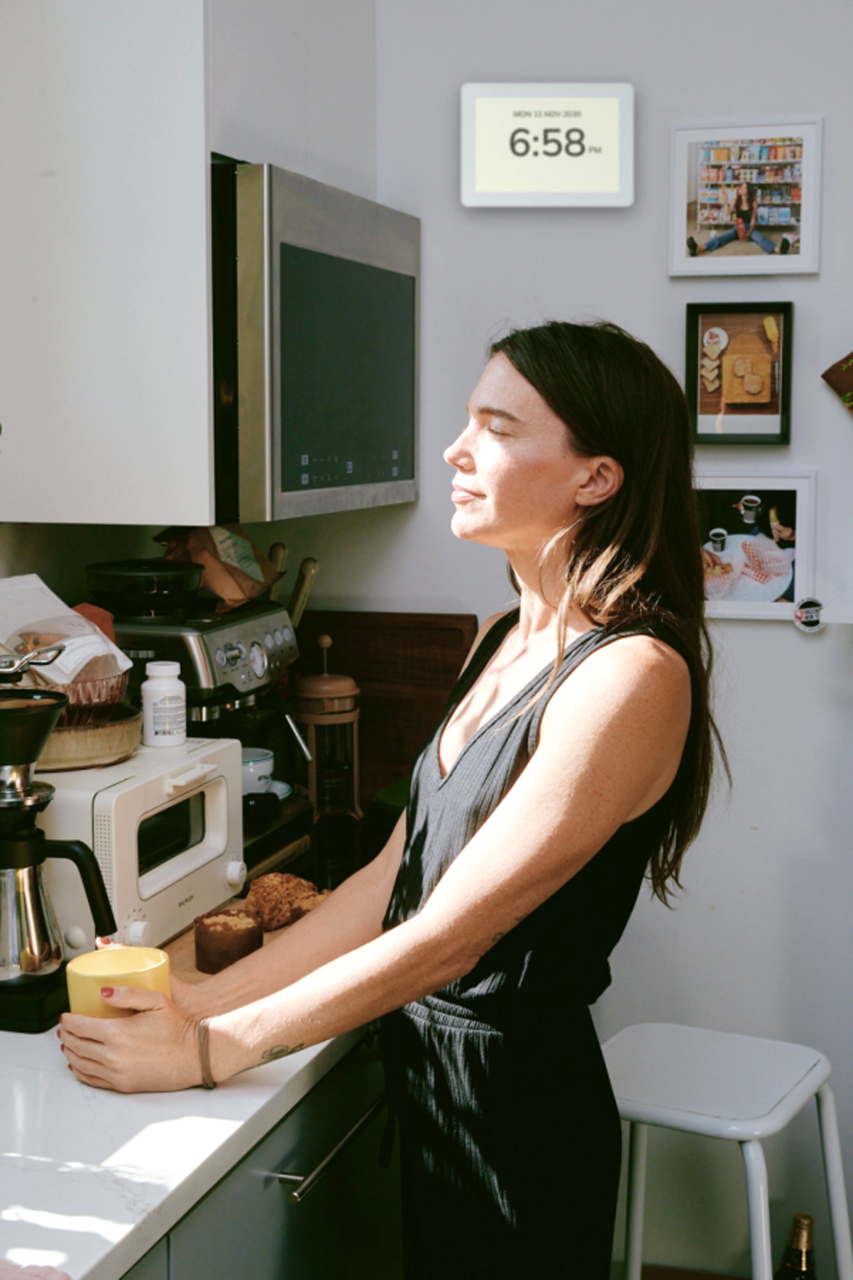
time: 6:58
